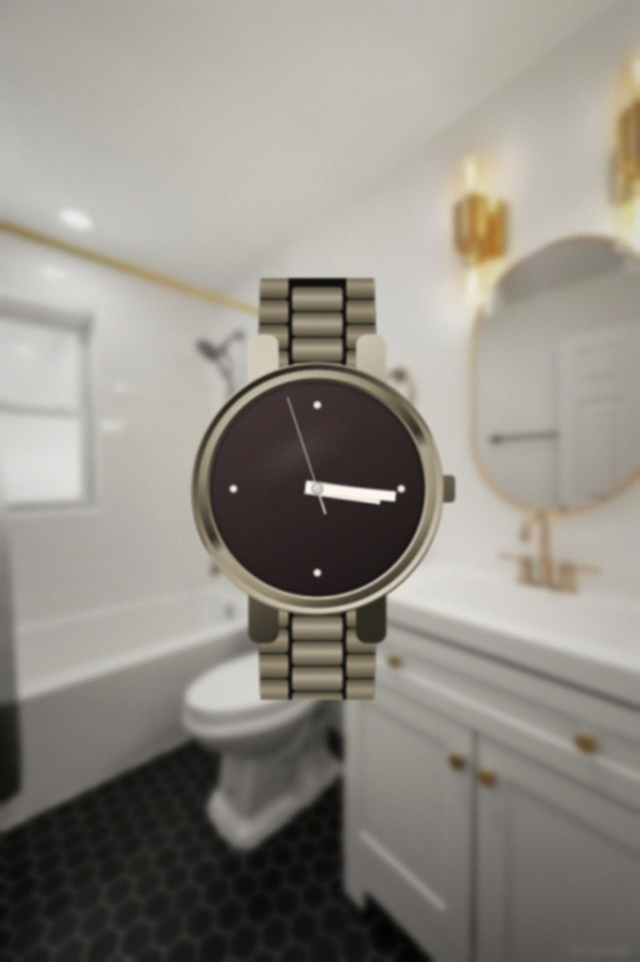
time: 3:15:57
